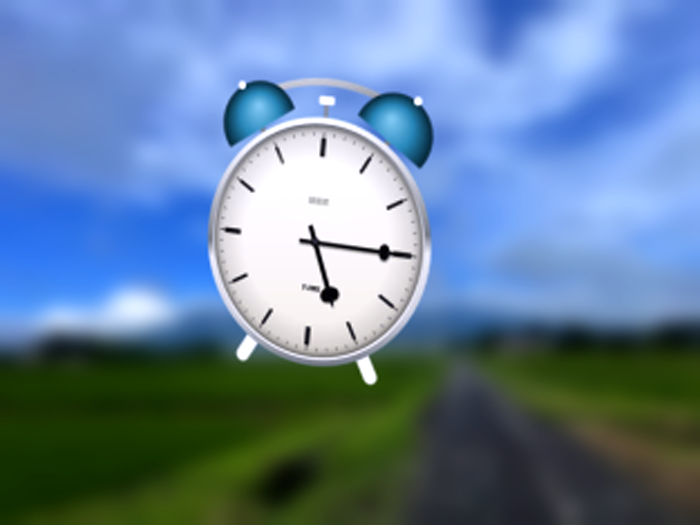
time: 5:15
